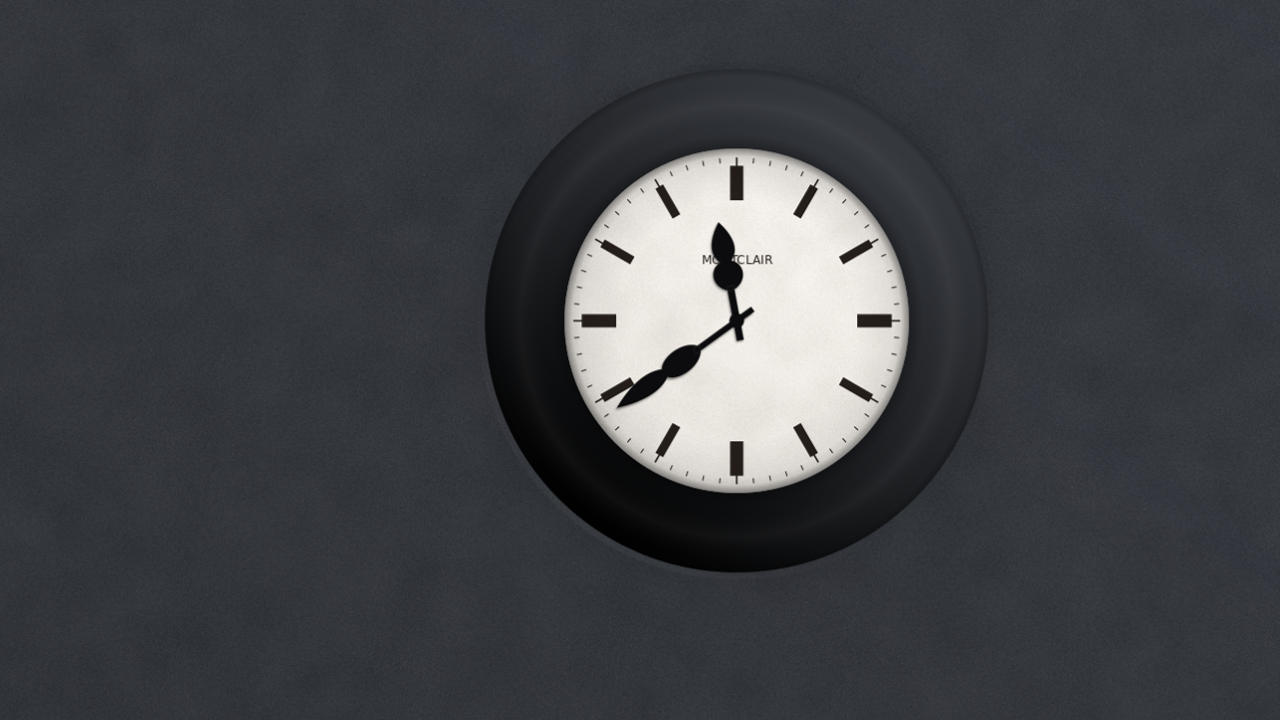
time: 11:39
